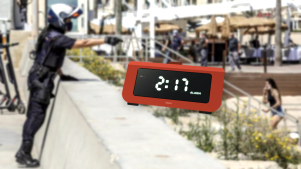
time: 2:17
